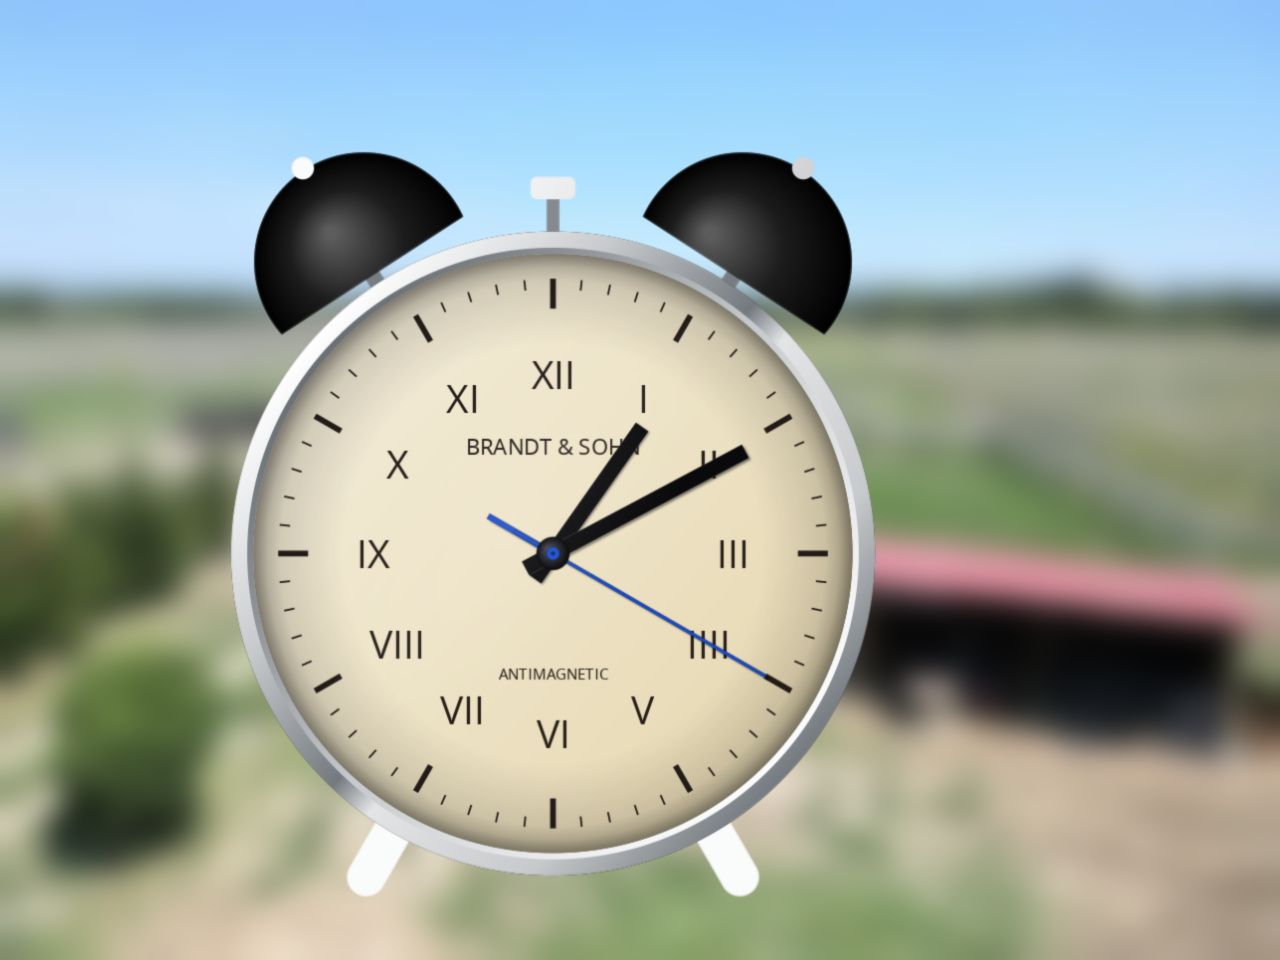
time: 1:10:20
